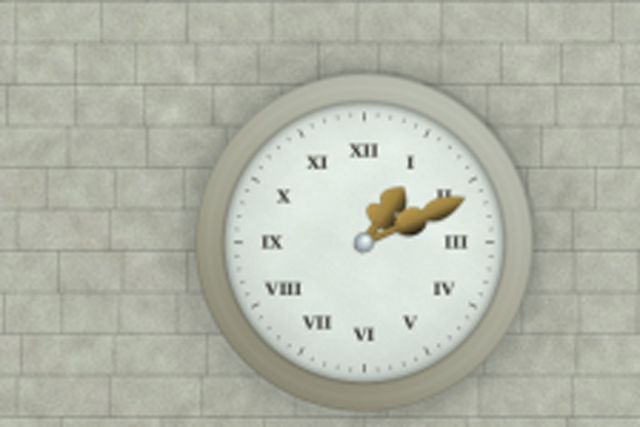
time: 1:11
